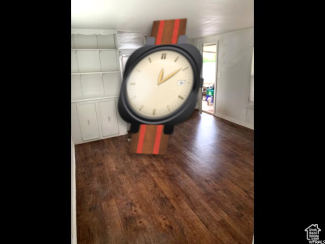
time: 12:09
